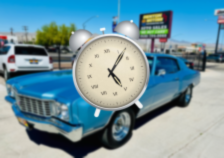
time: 5:07
